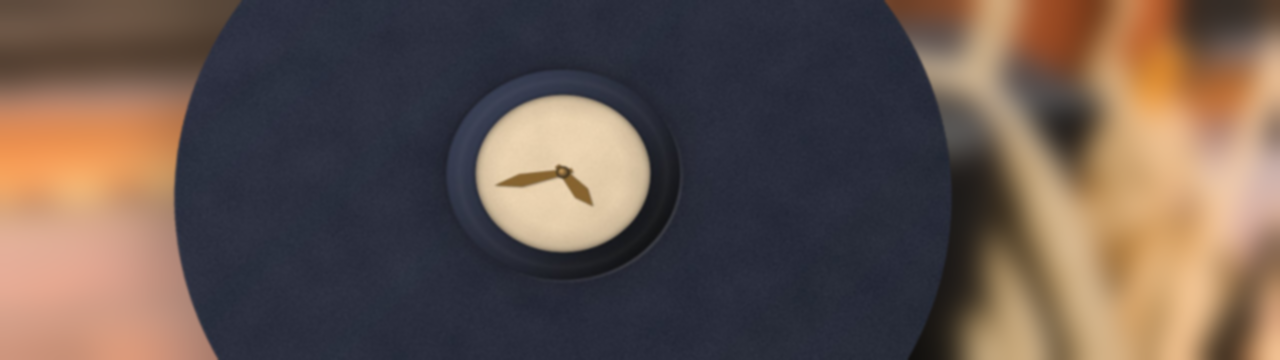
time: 4:43
